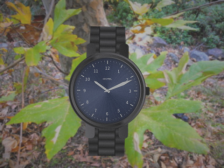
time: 10:11
